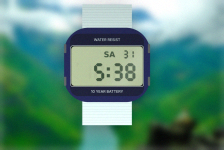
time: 5:38
